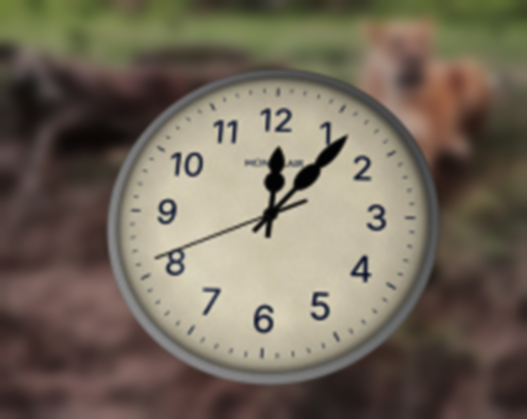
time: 12:06:41
